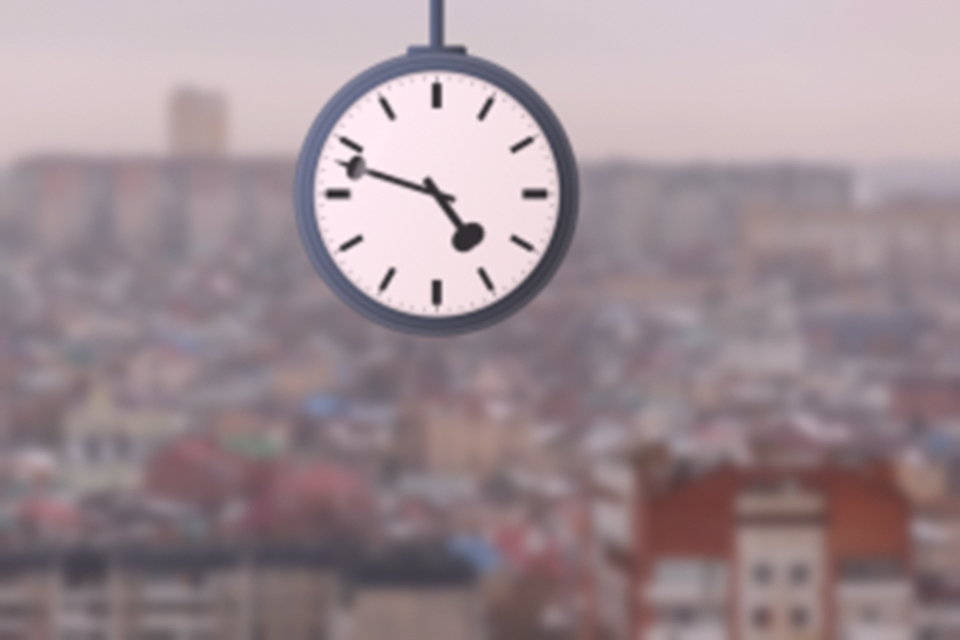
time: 4:48
